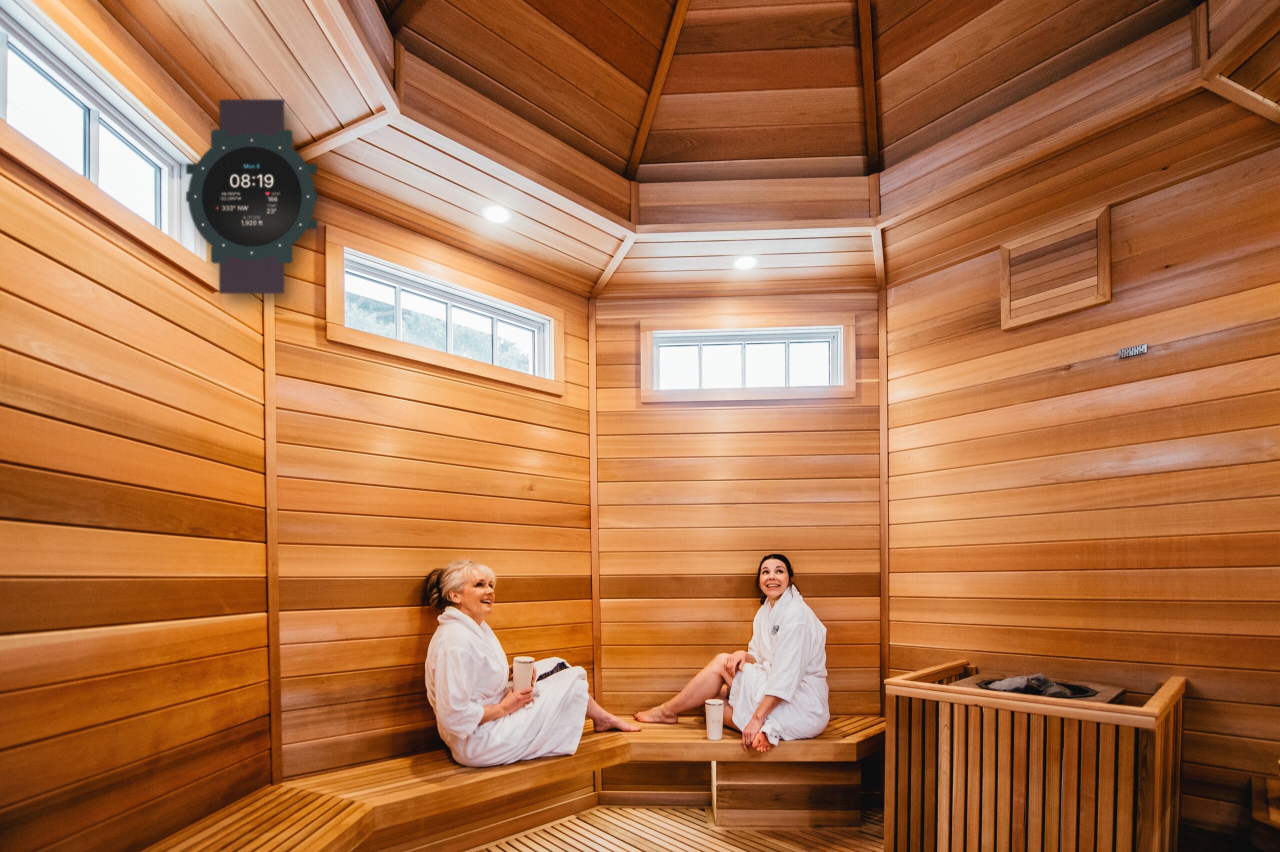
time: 8:19
